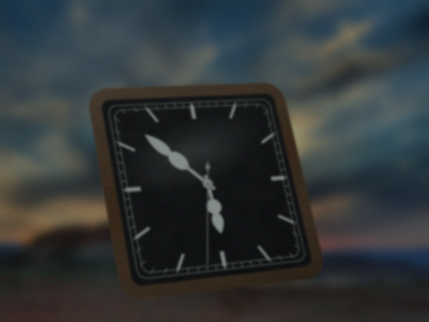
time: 5:52:32
